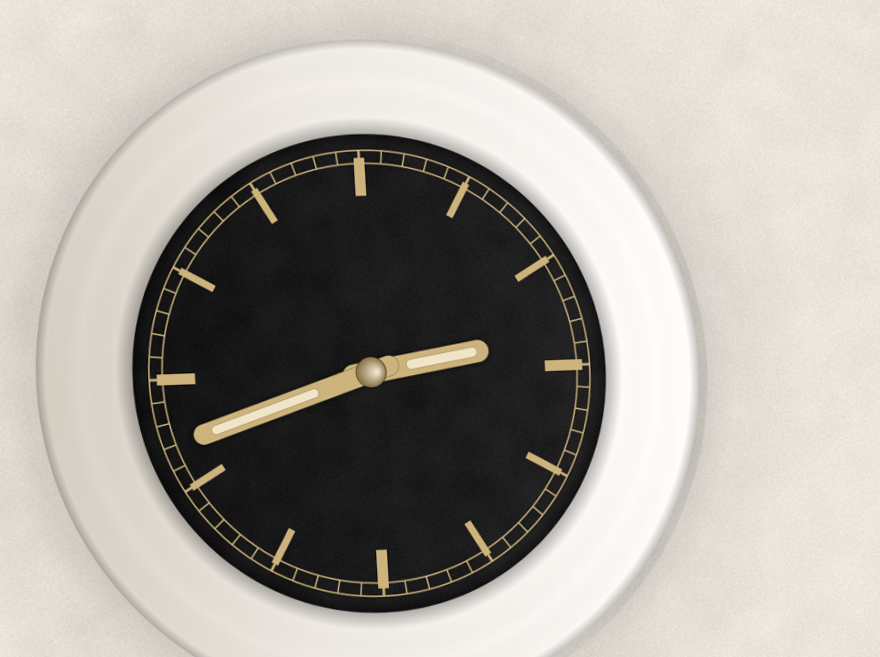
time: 2:42
